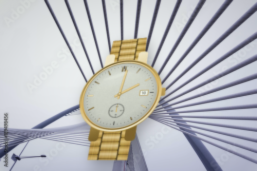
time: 2:01
